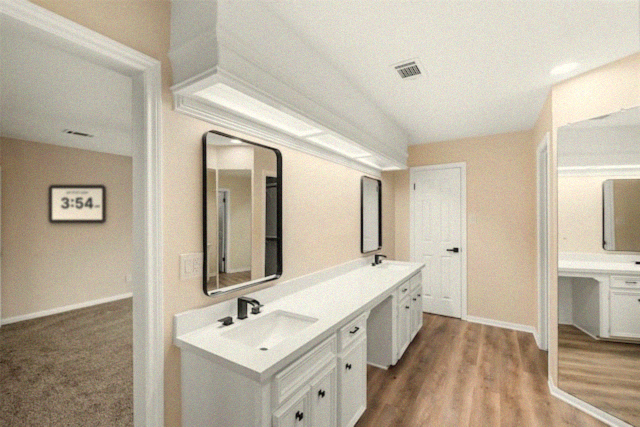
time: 3:54
